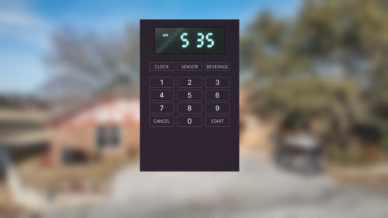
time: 5:35
